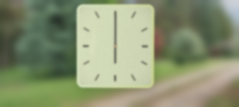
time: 6:00
